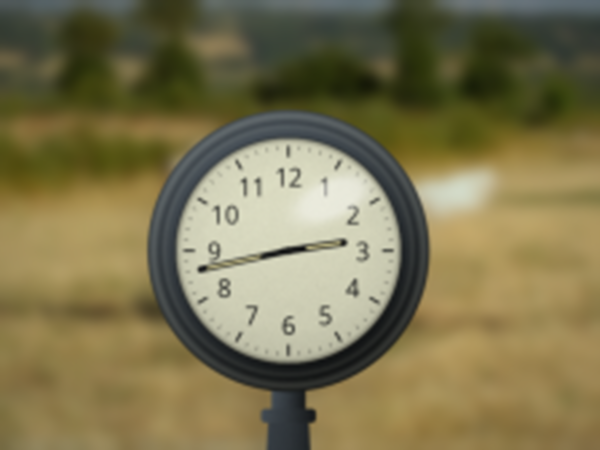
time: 2:43
